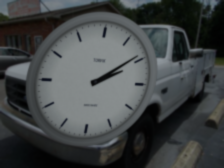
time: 2:09
